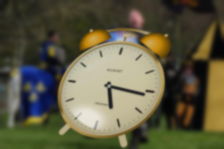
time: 5:16
